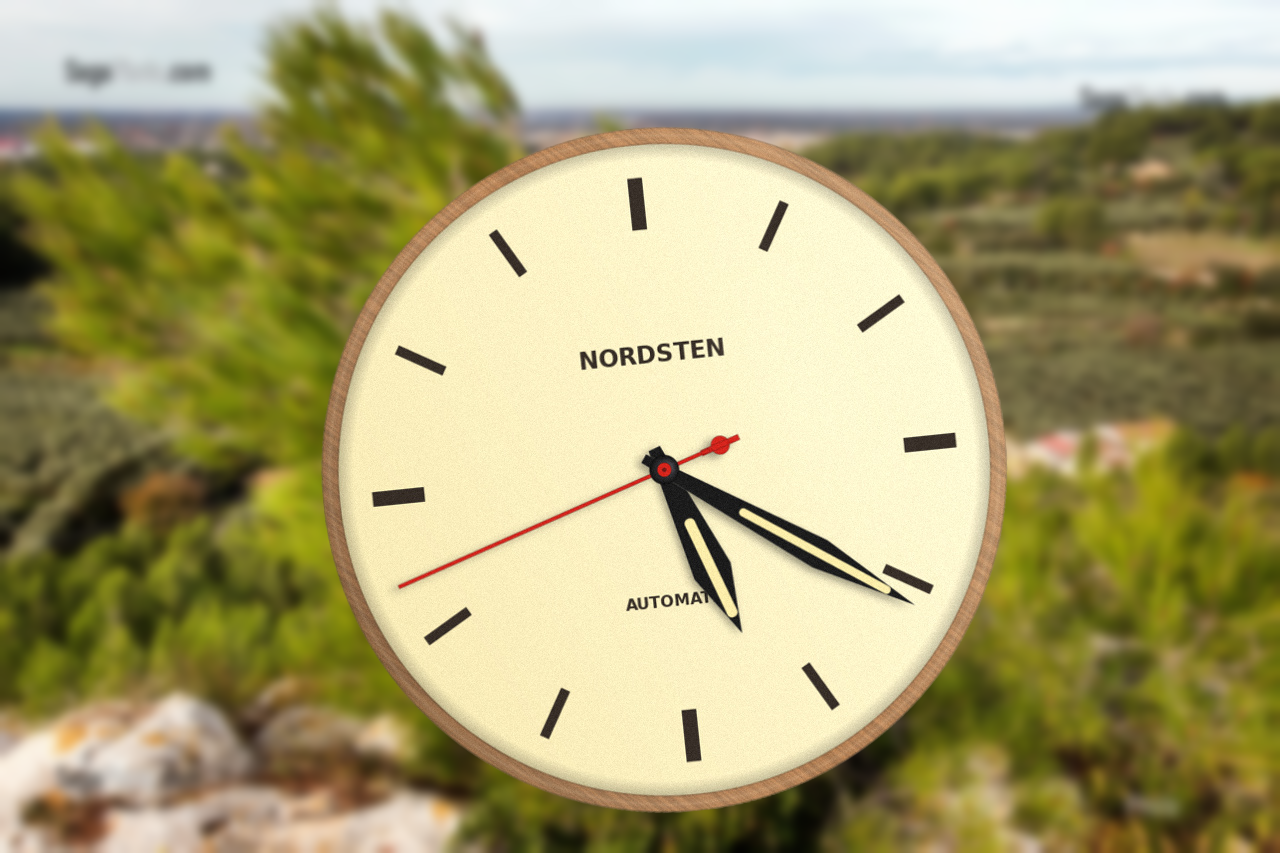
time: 5:20:42
